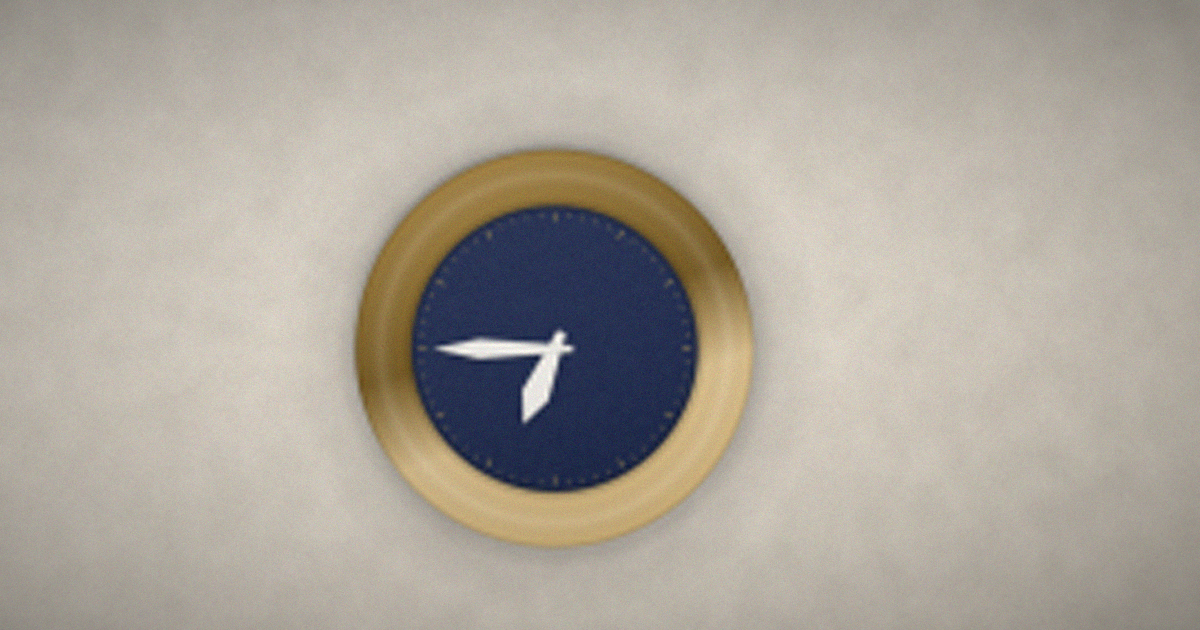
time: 6:45
